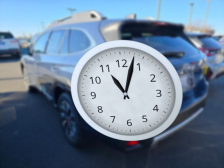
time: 11:03
